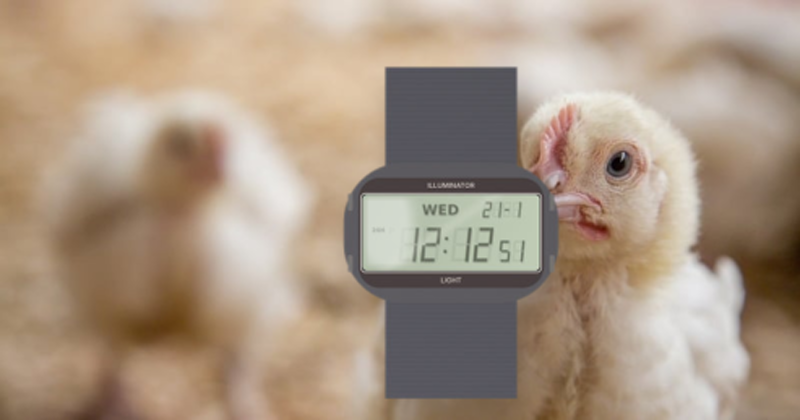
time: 12:12:51
